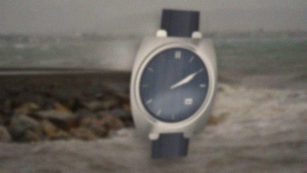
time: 2:10
